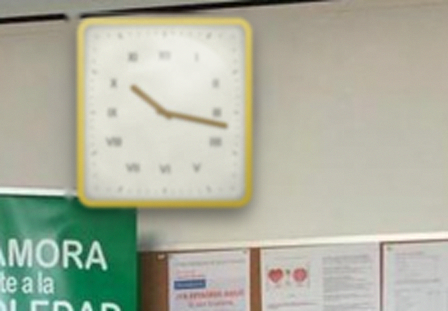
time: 10:17
